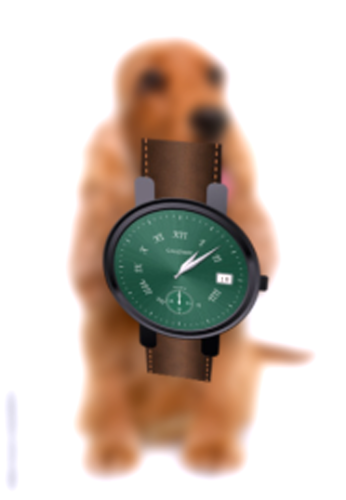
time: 1:08
